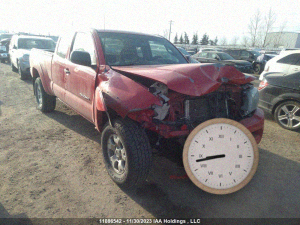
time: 8:43
